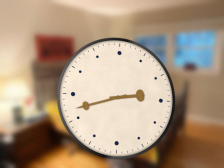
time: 2:42
